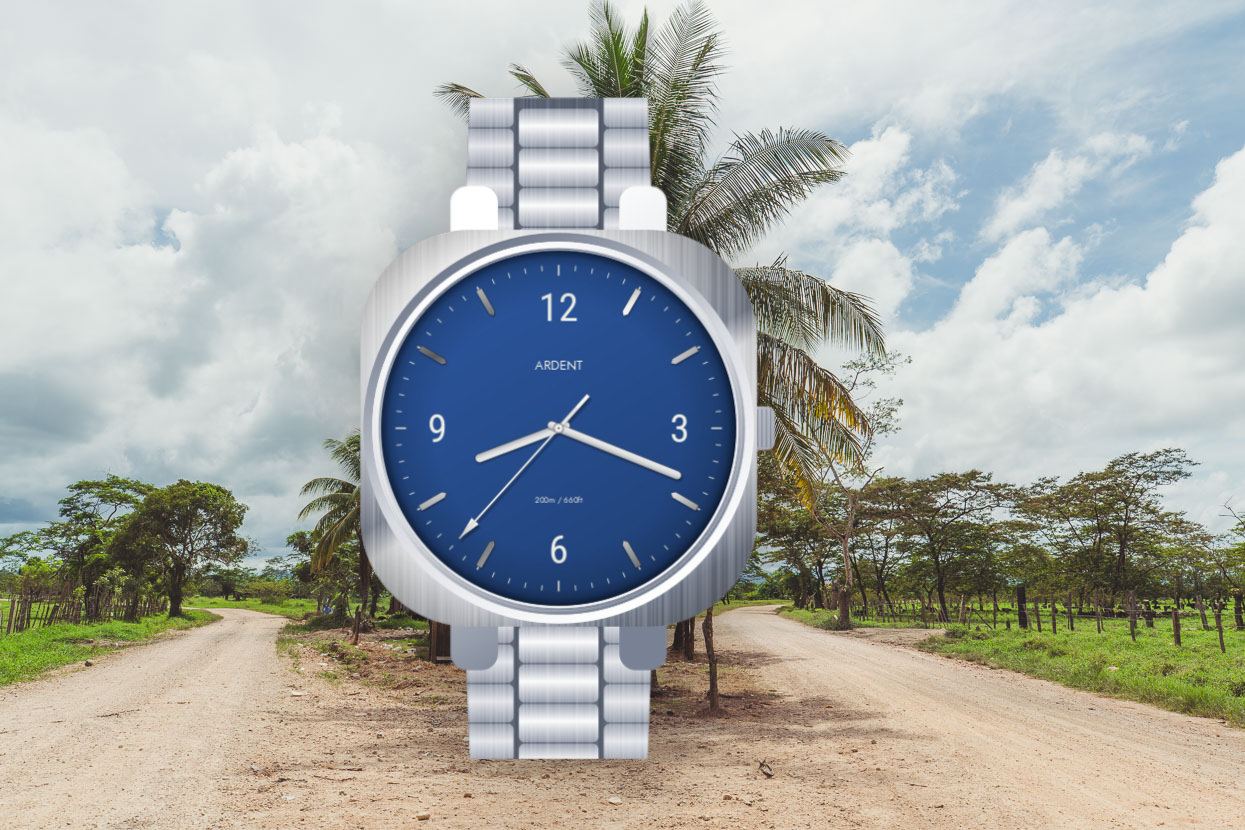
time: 8:18:37
